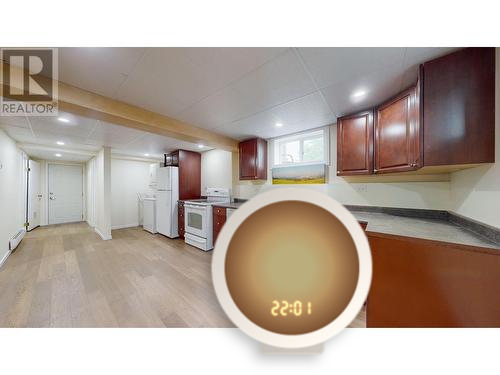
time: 22:01
